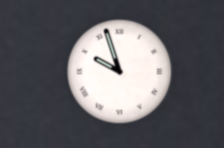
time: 9:57
